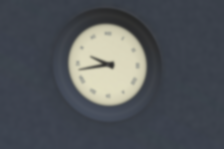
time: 9:43
